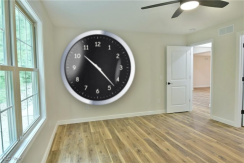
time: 10:23
